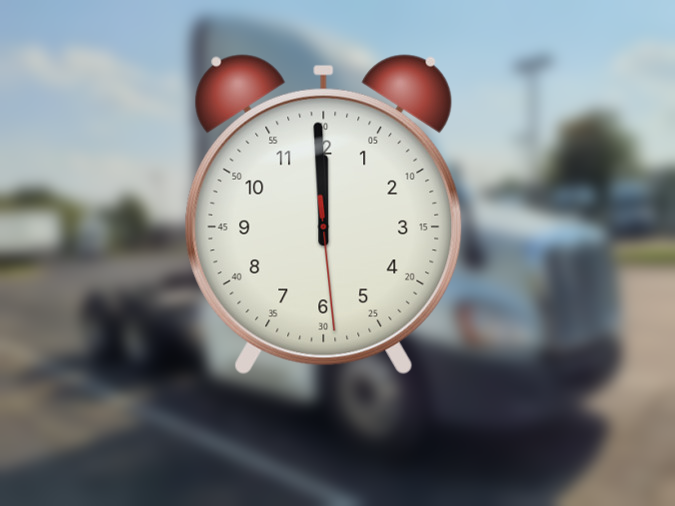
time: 11:59:29
